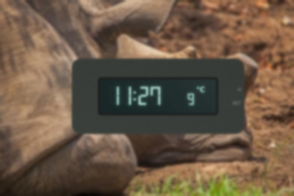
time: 11:27
